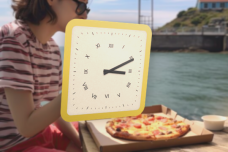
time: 3:11
